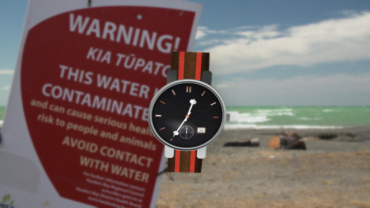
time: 12:35
